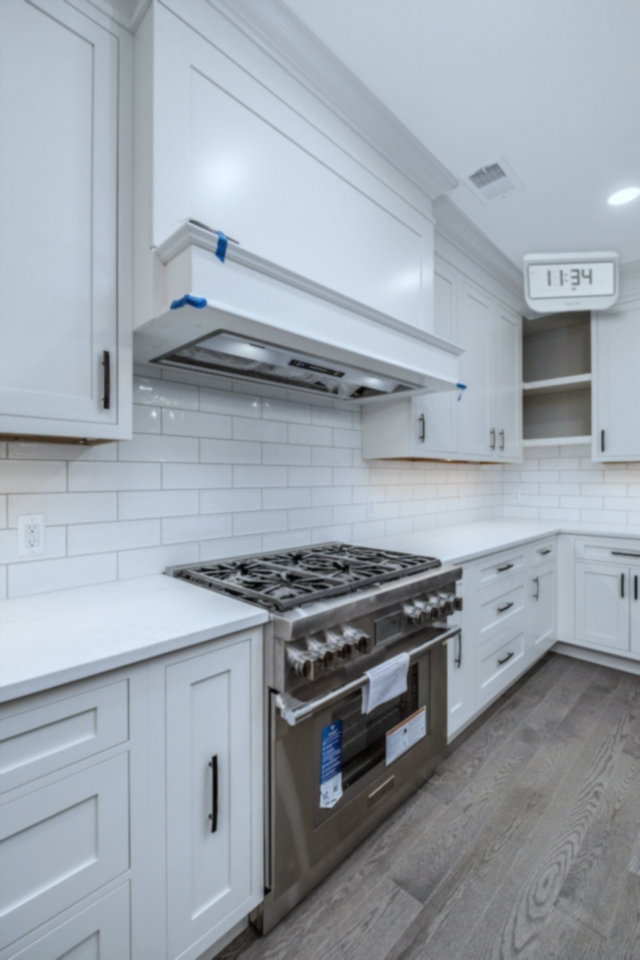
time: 11:34
